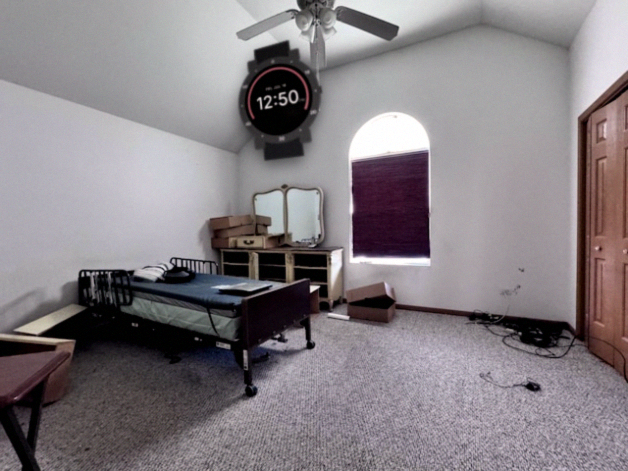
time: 12:50
